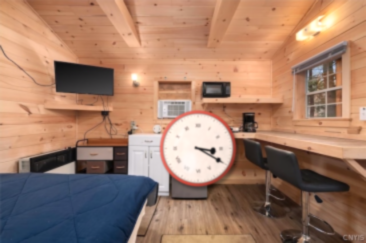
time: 3:20
